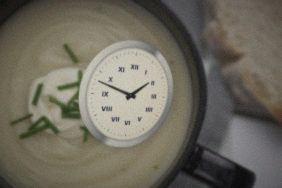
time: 1:48
